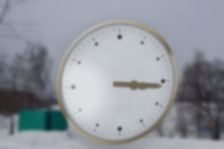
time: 3:16
